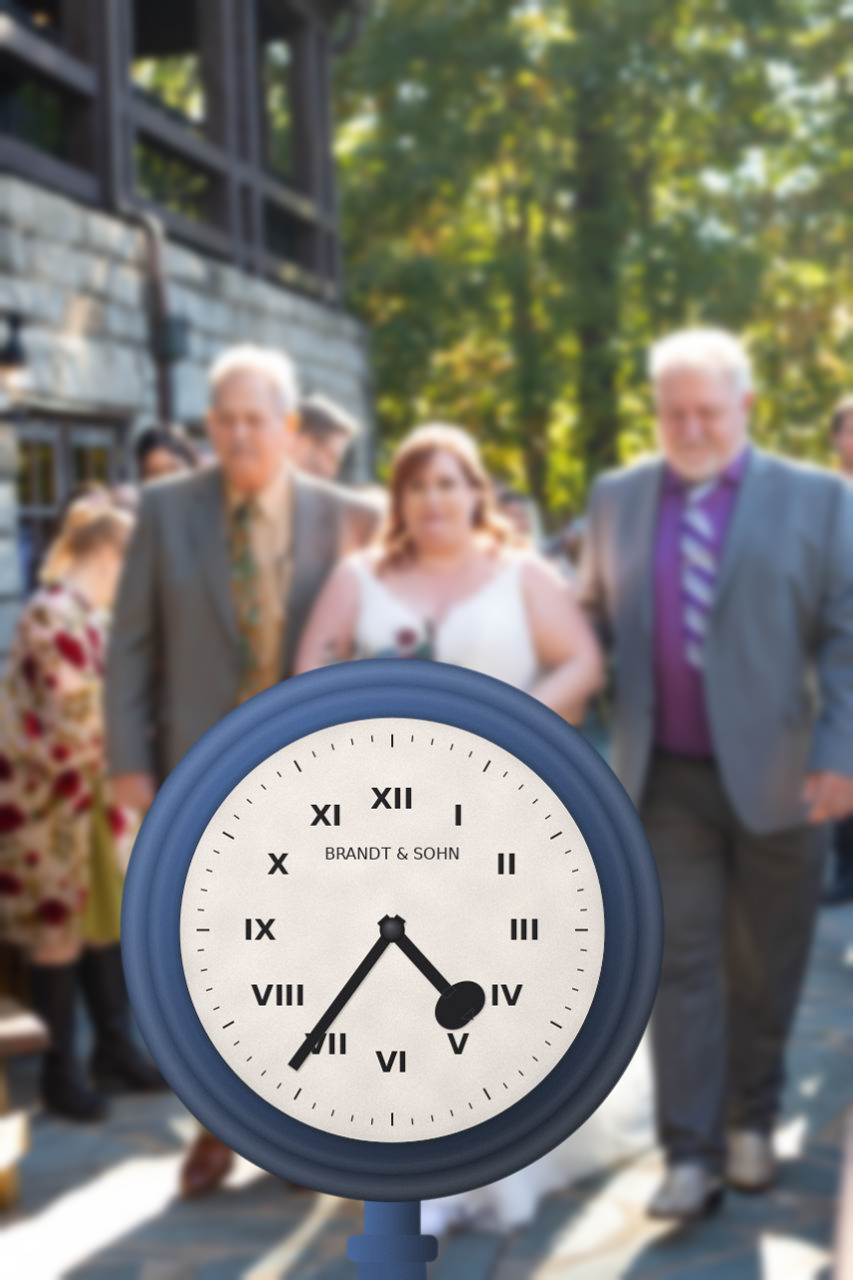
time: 4:36
